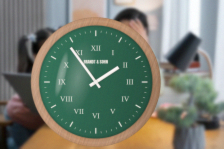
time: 1:54
